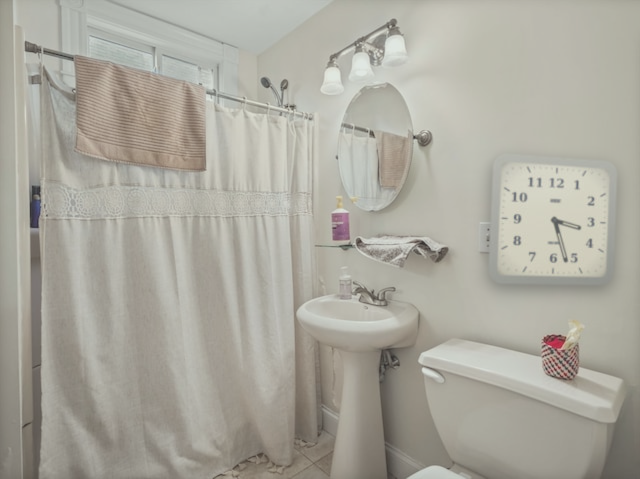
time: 3:27
